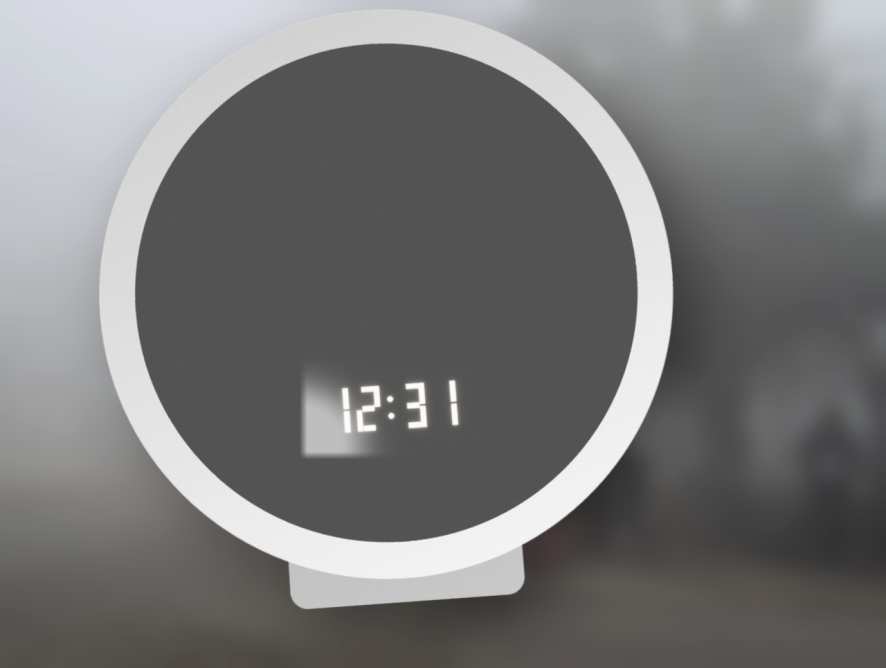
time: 12:31
